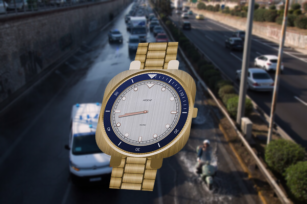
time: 8:43
